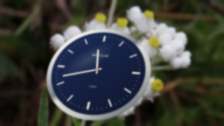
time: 11:42
